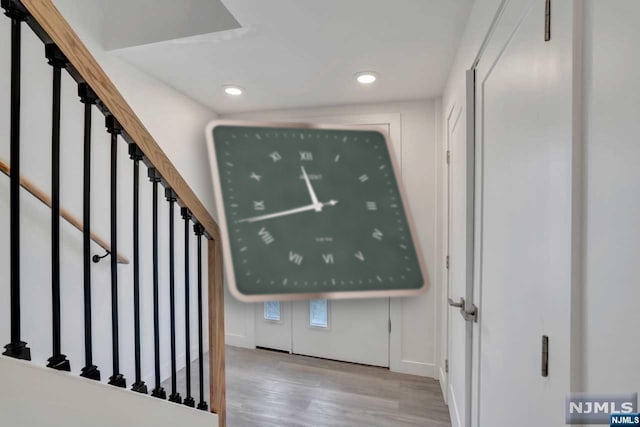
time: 11:42:43
